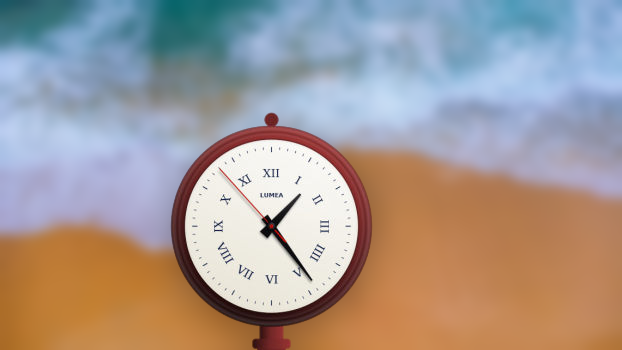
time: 1:23:53
